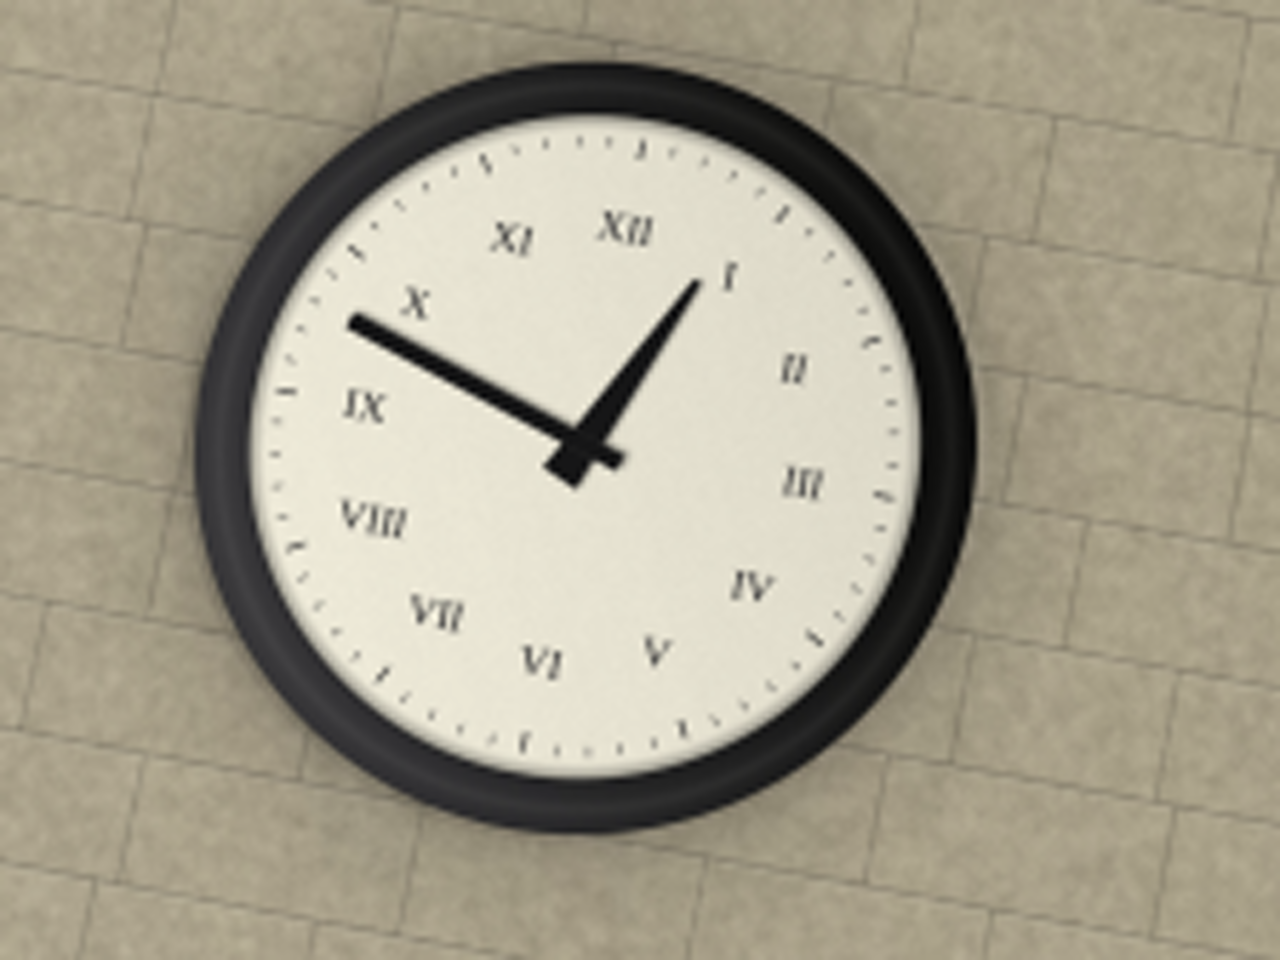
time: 12:48
